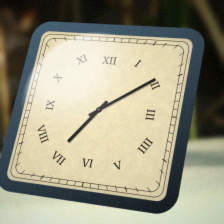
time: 7:09
